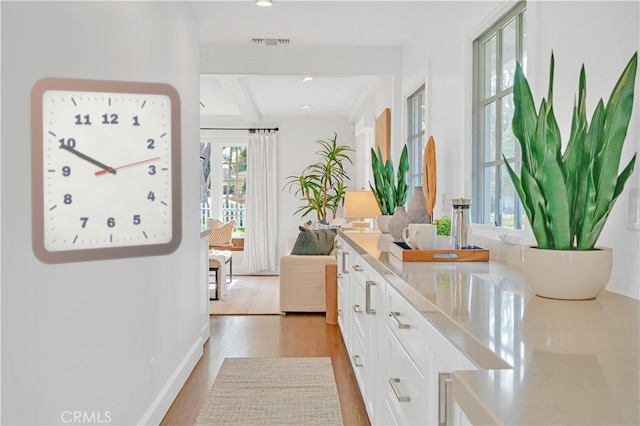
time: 9:49:13
